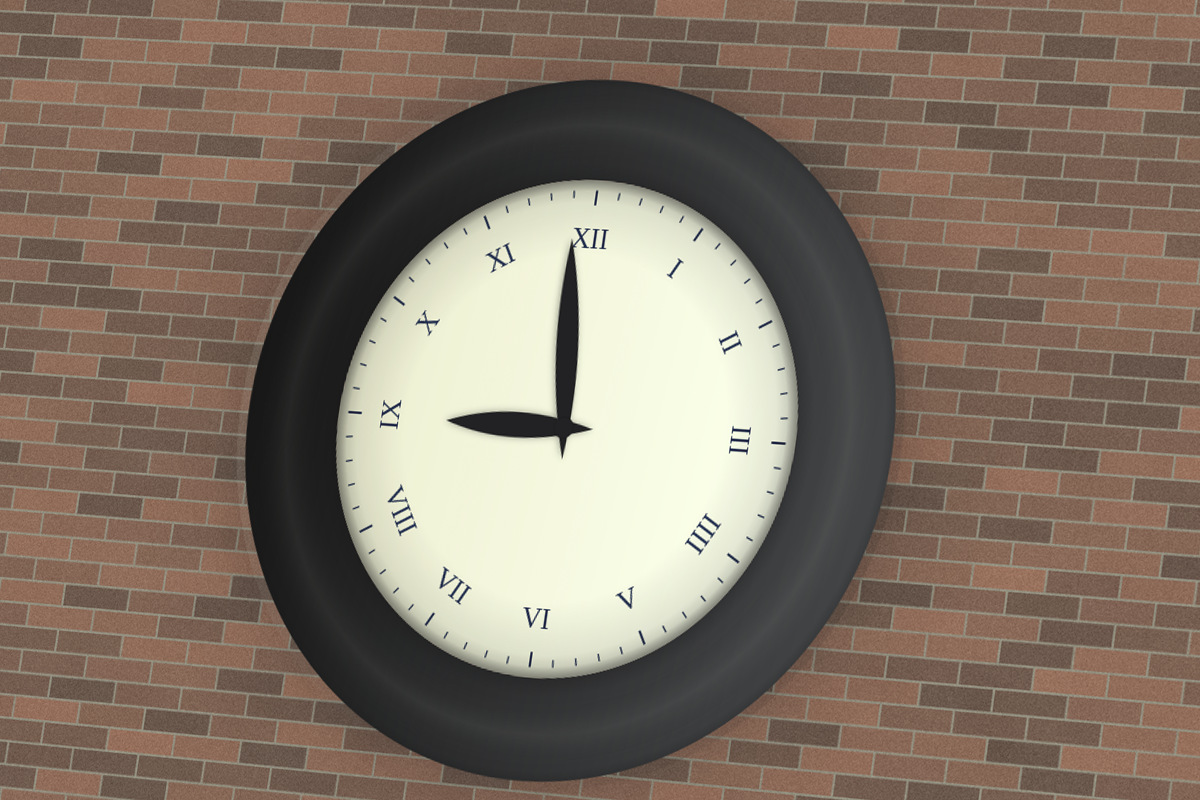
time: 8:59
